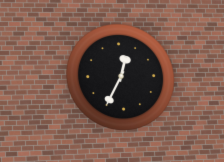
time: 12:35
